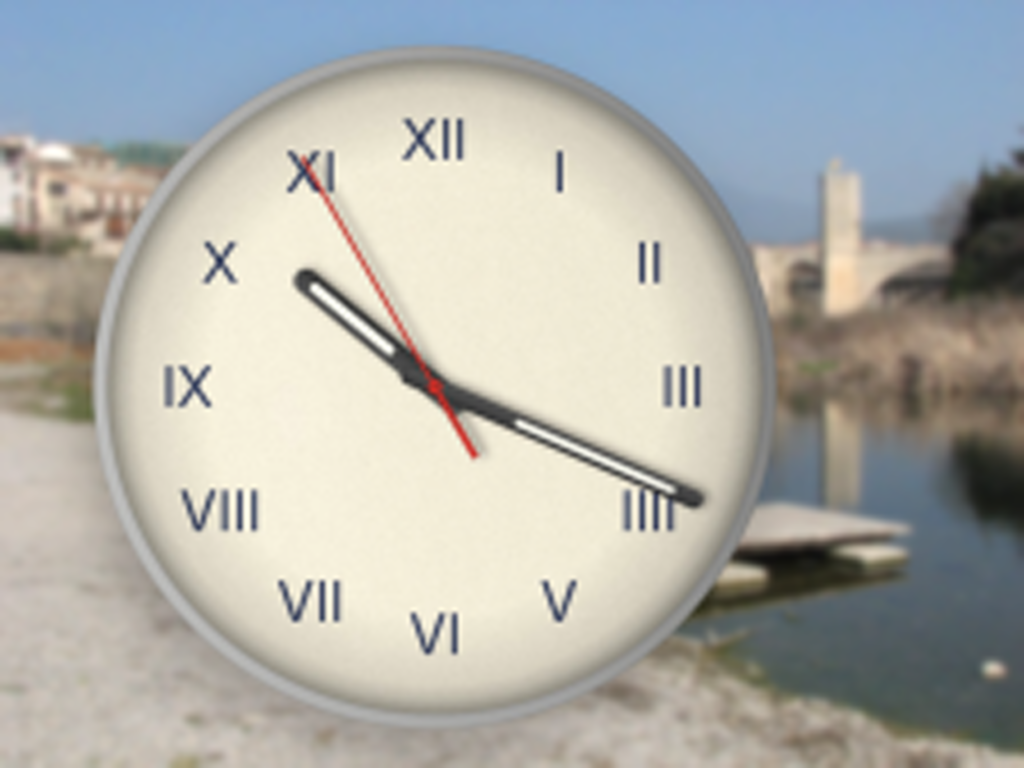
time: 10:18:55
